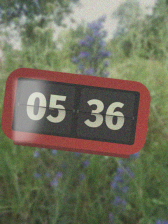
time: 5:36
